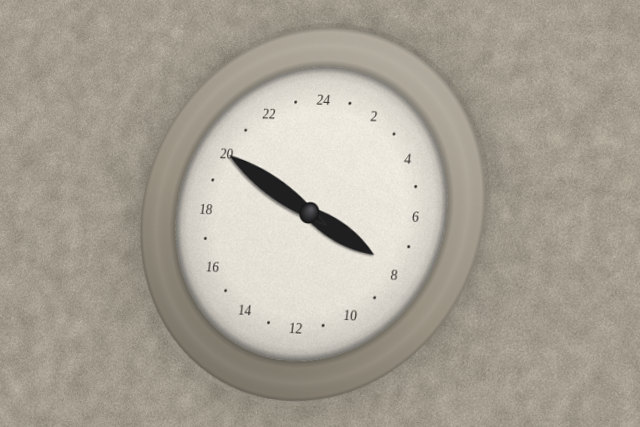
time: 7:50
